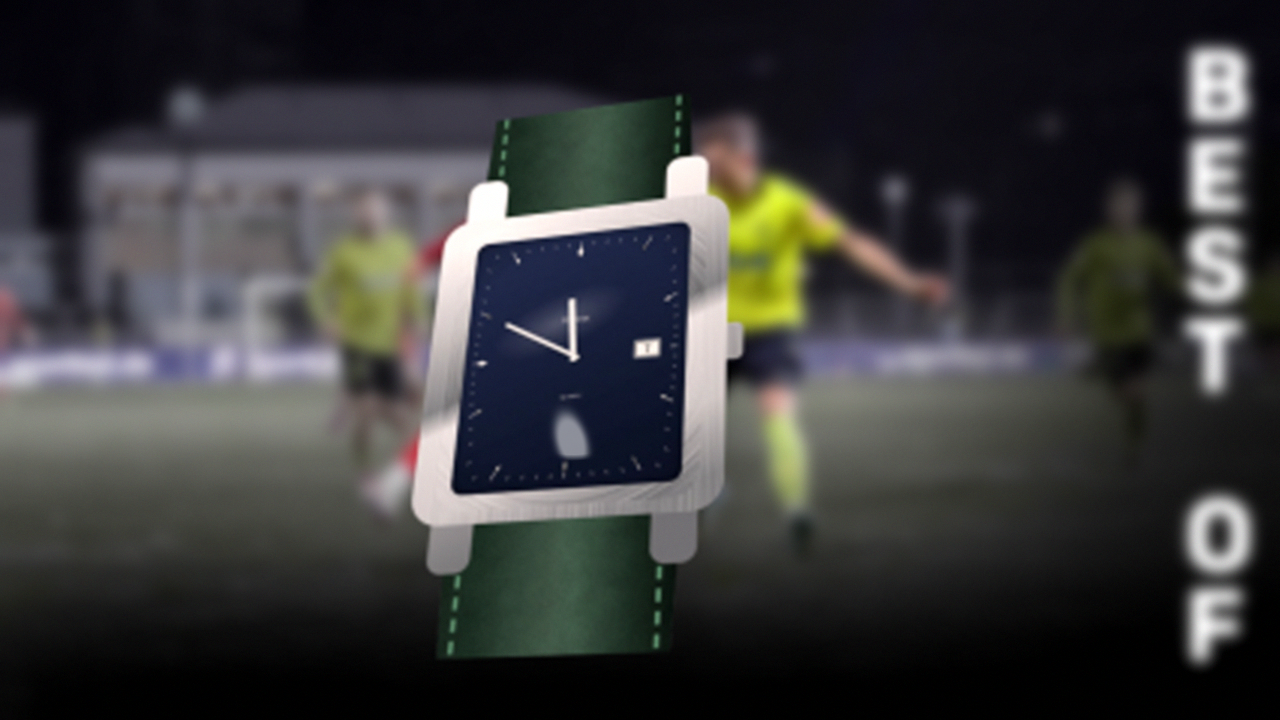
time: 11:50
